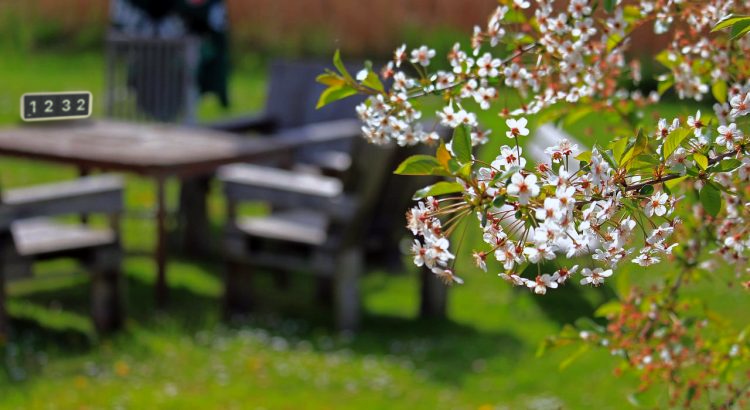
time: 12:32
